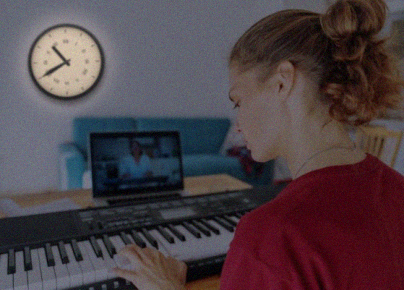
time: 10:40
